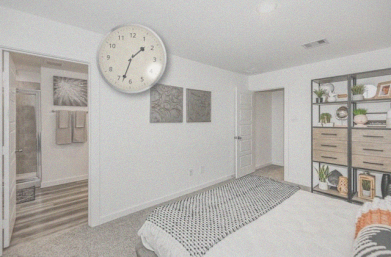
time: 1:33
